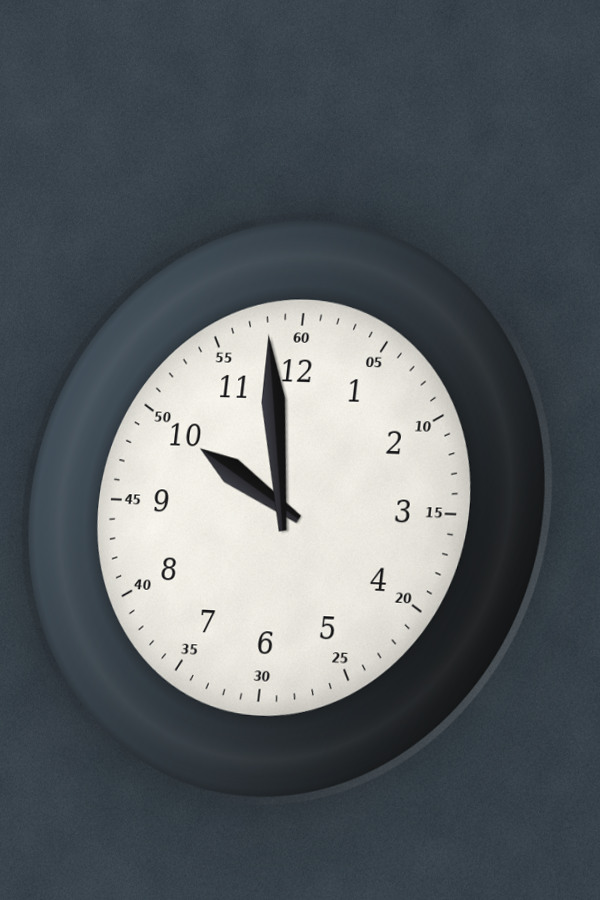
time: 9:58
